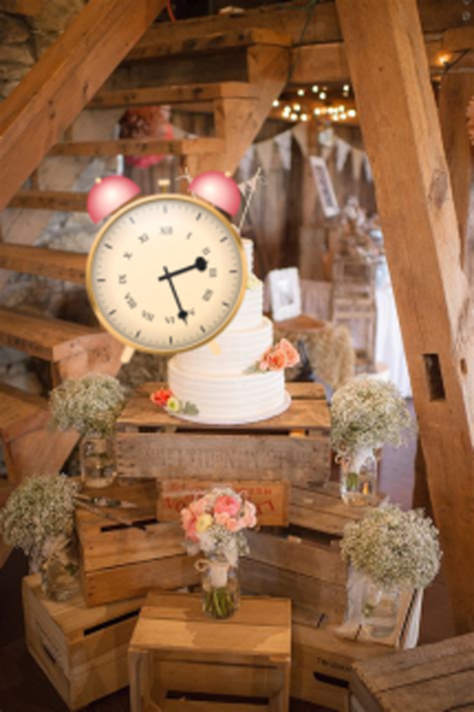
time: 2:27
